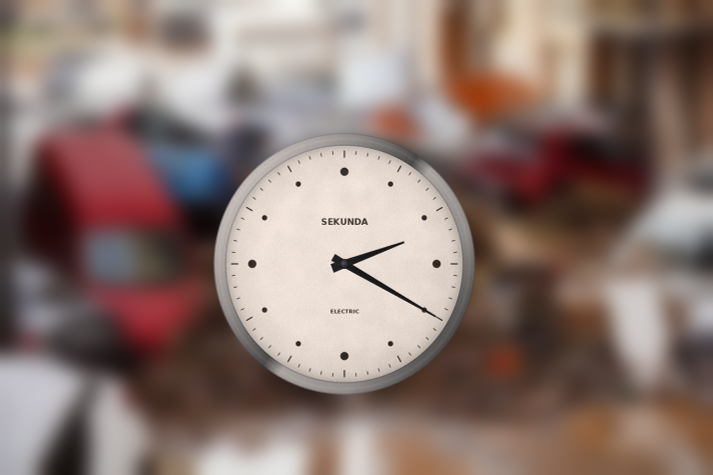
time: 2:20
